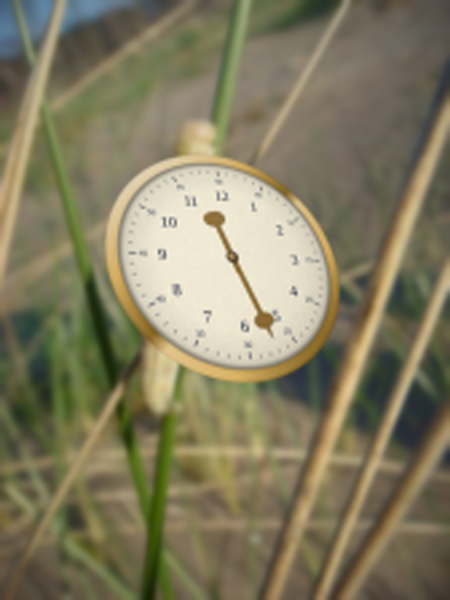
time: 11:27
